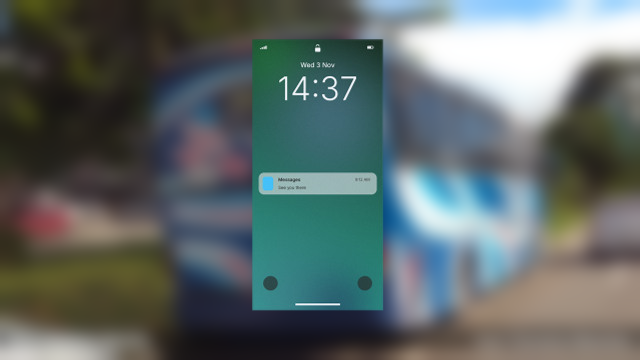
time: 14:37
